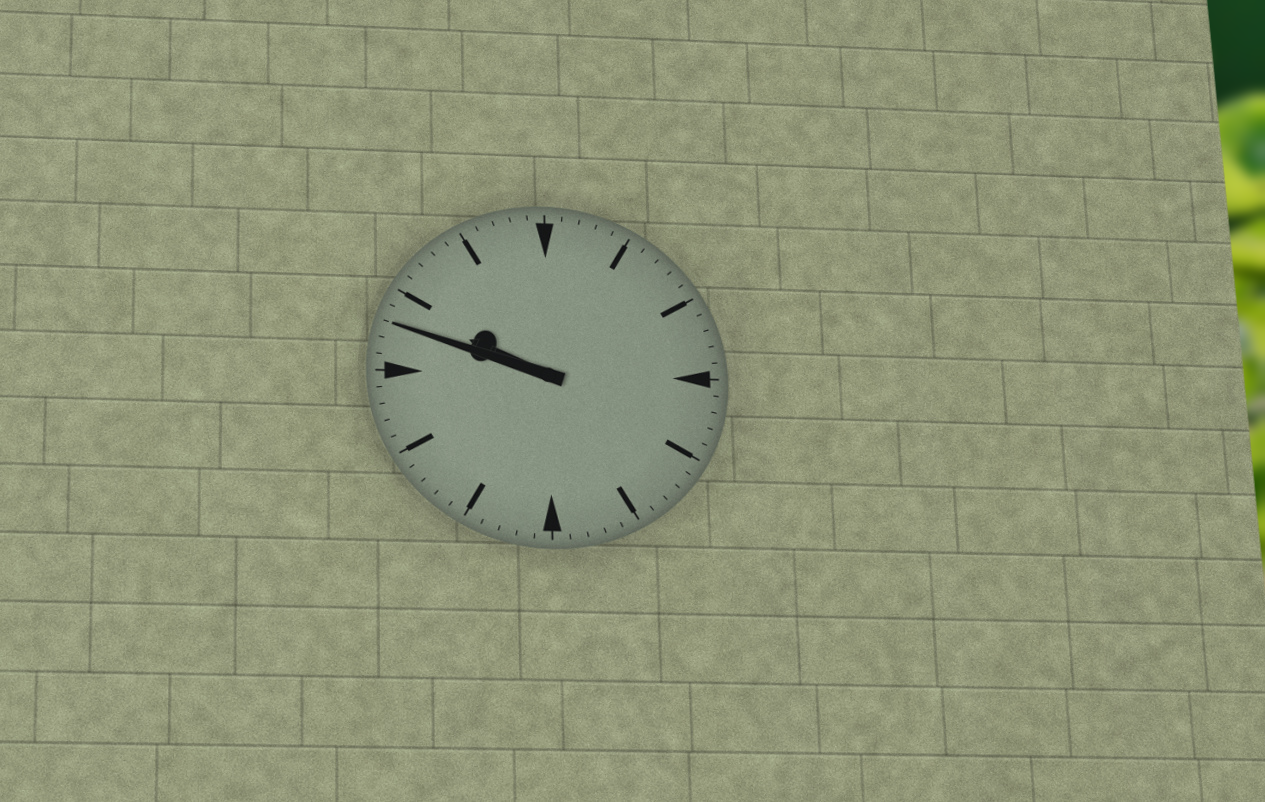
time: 9:48
